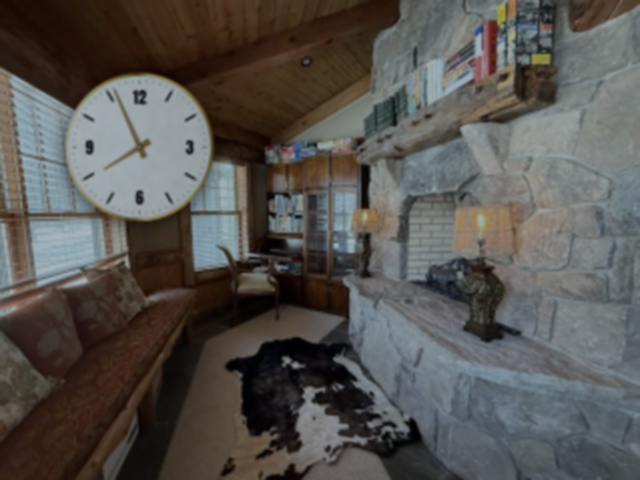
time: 7:56
